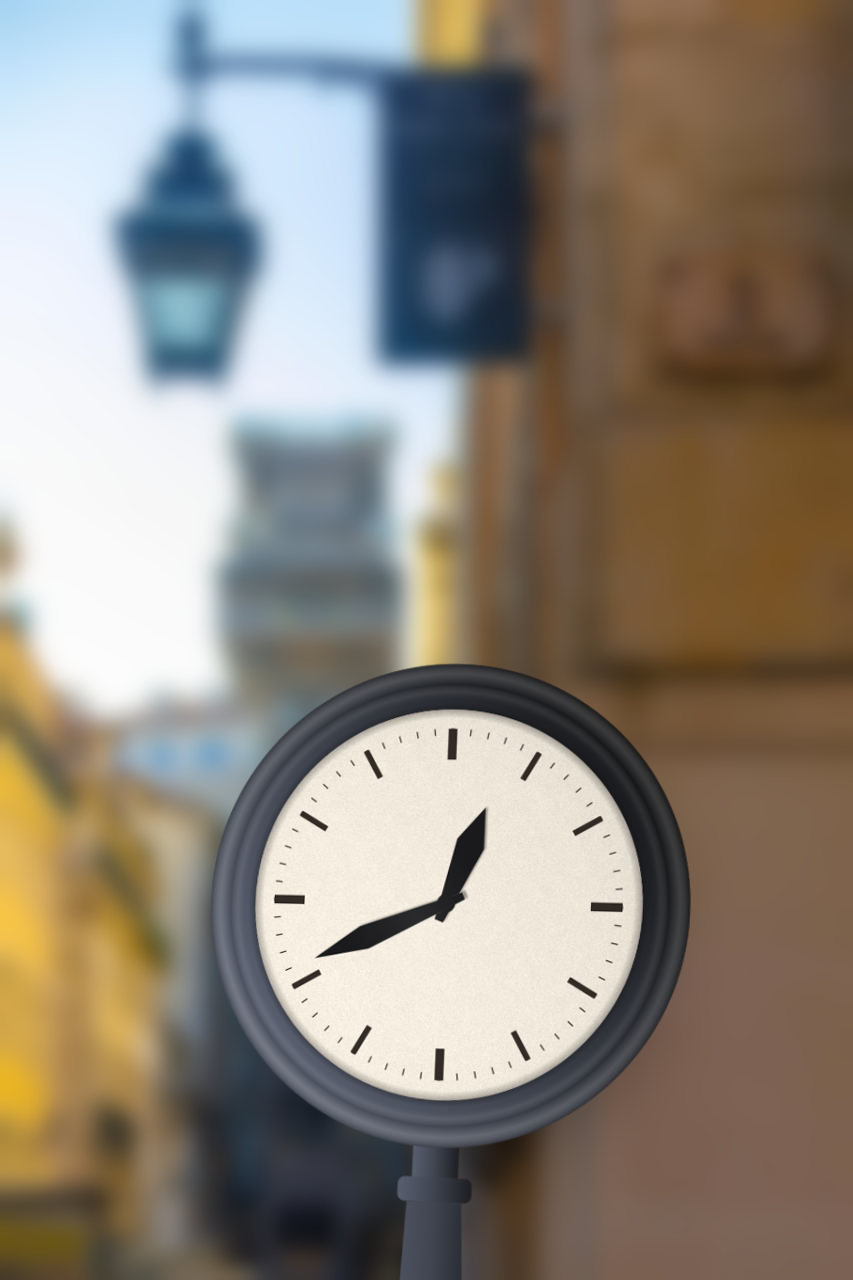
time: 12:41
